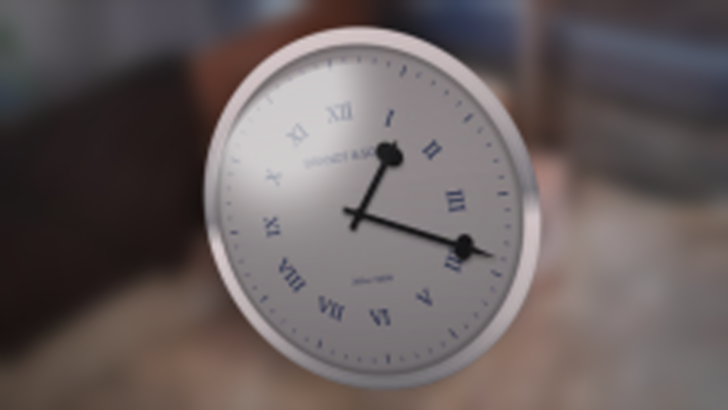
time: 1:19
